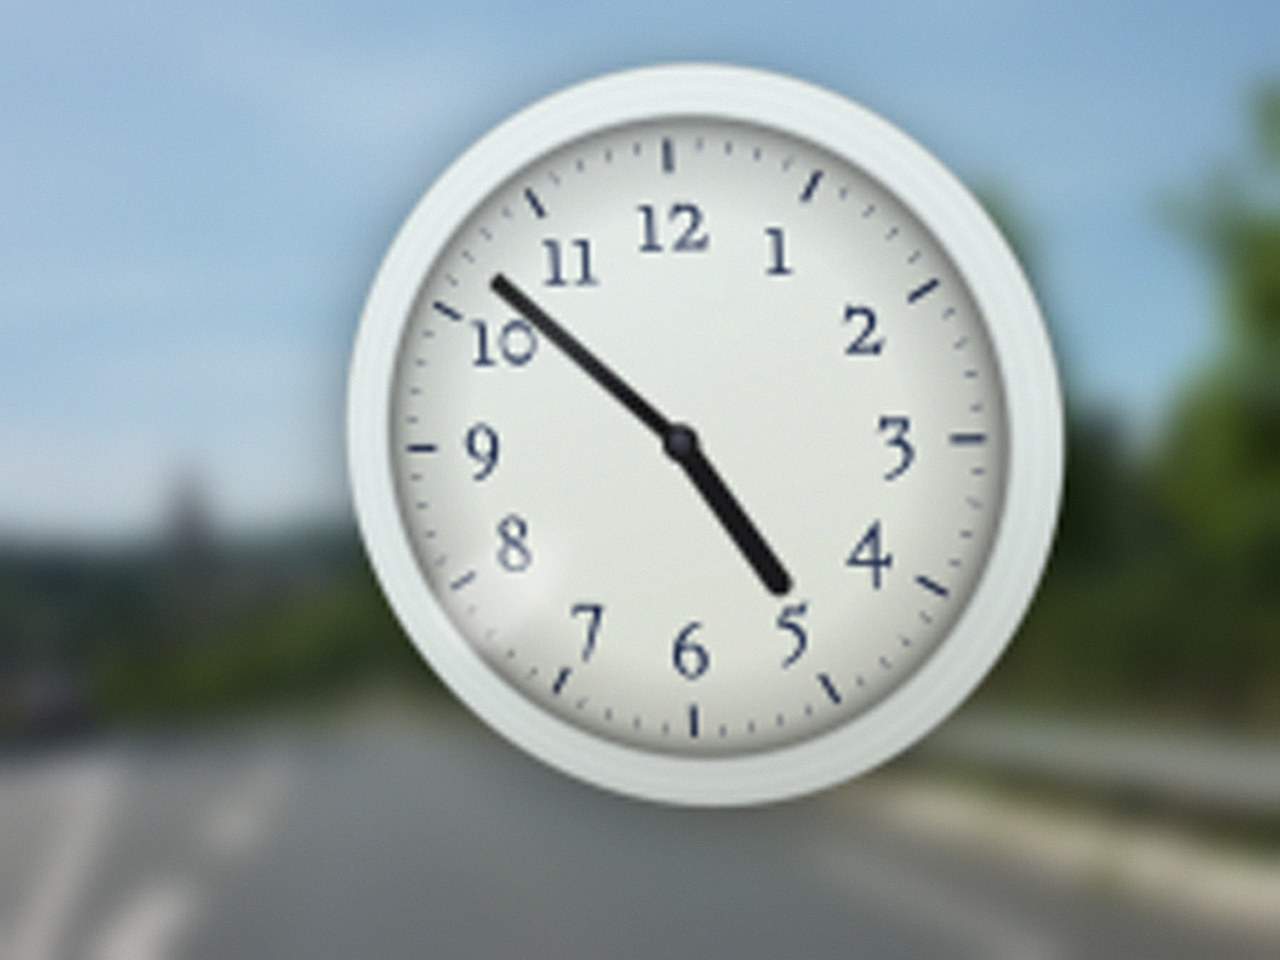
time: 4:52
